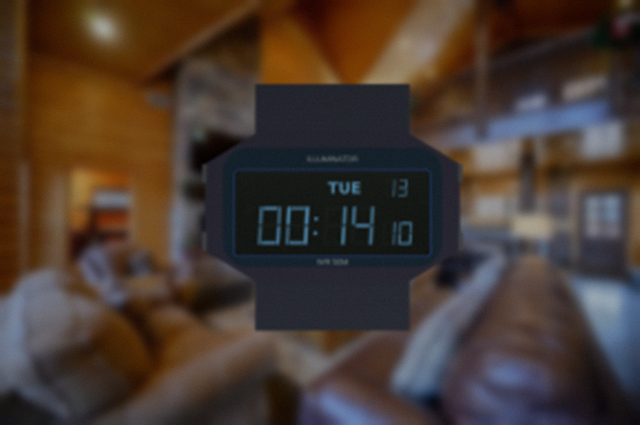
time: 0:14:10
